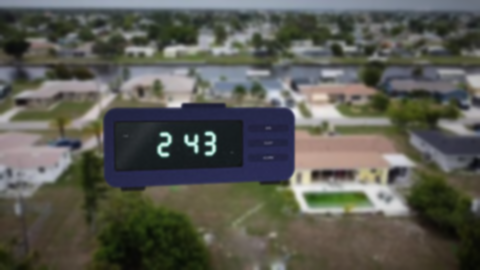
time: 2:43
